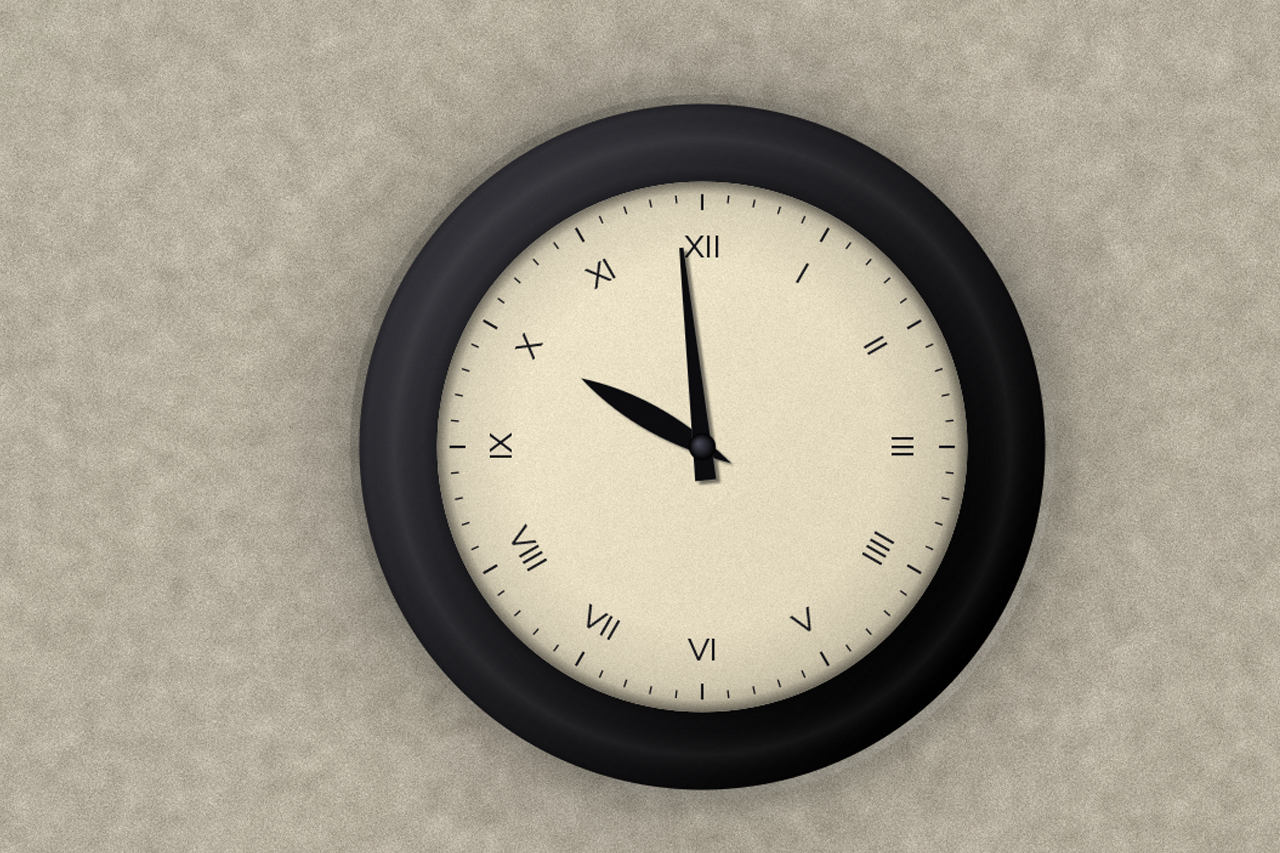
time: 9:59
